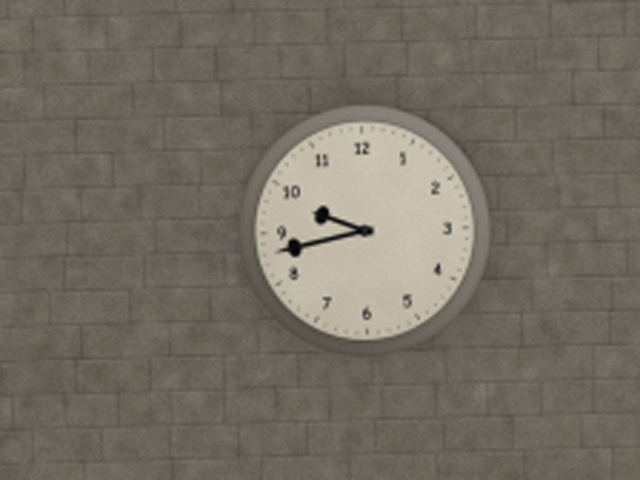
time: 9:43
